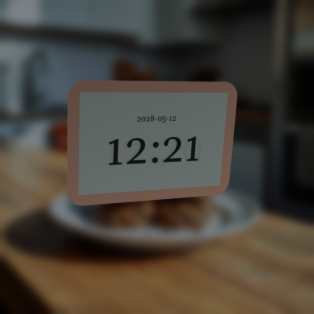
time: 12:21
